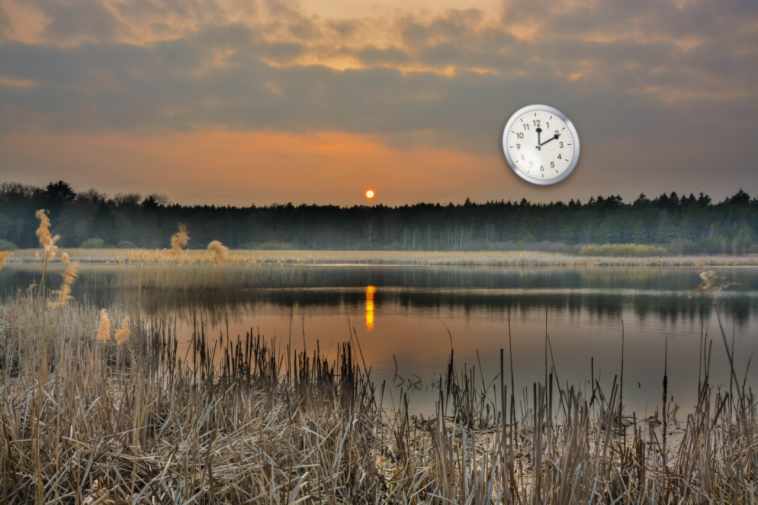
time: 12:11
